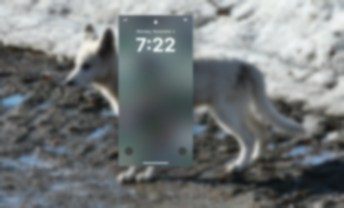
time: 7:22
